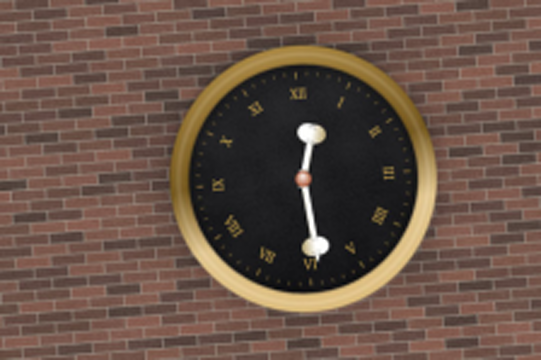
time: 12:29
